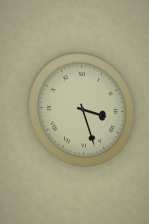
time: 3:27
